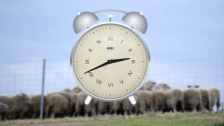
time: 2:41
